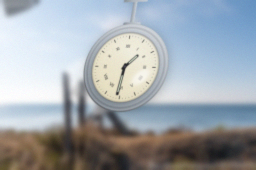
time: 1:31
